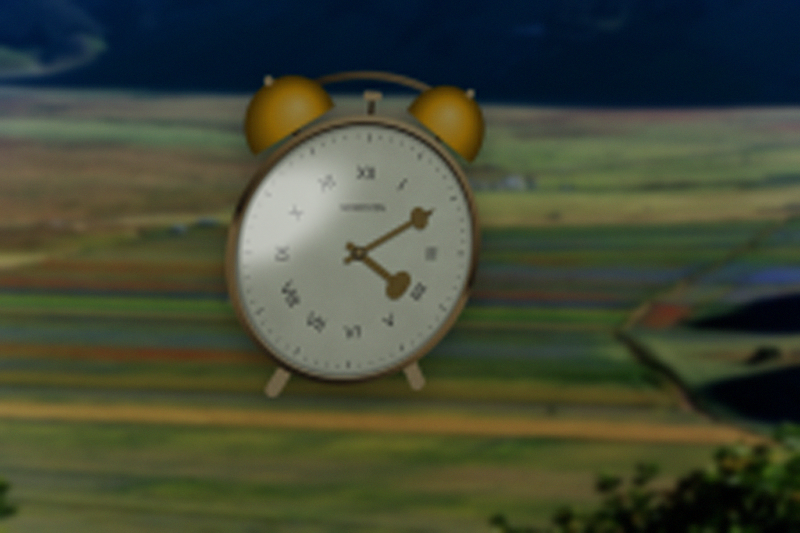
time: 4:10
